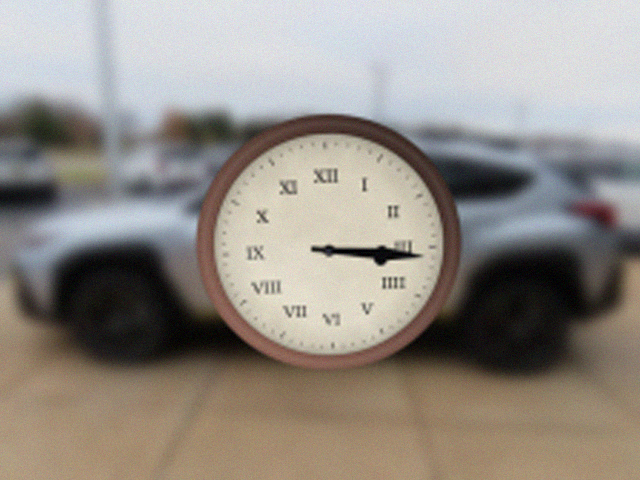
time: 3:16
